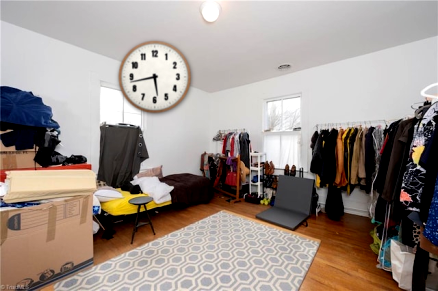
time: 5:43
